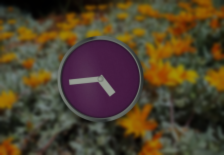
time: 4:44
